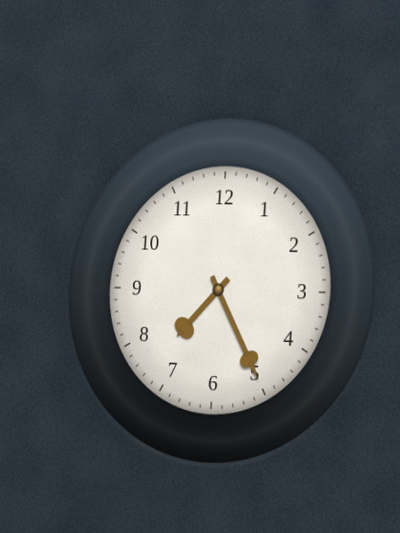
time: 7:25
